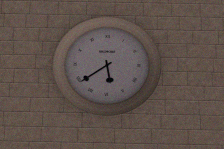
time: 5:39
